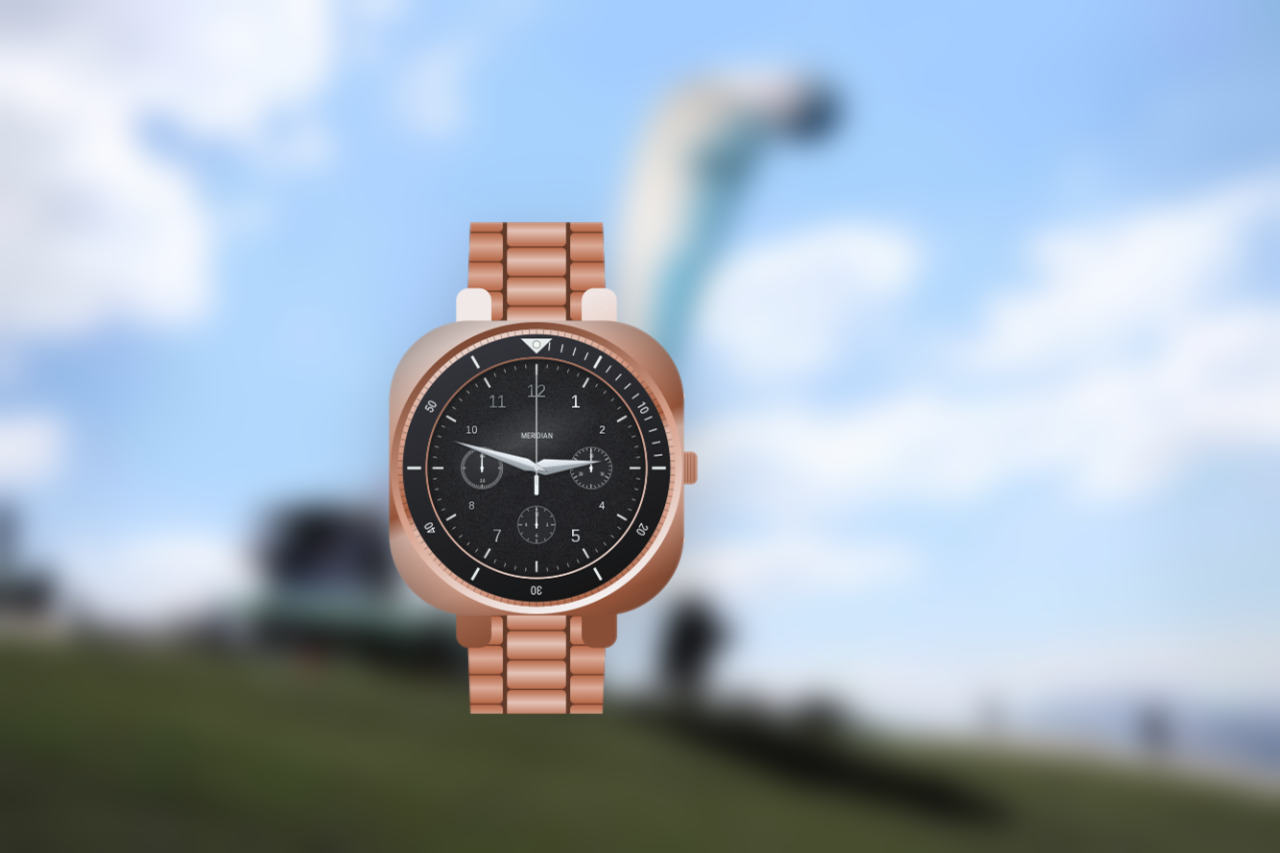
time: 2:48
